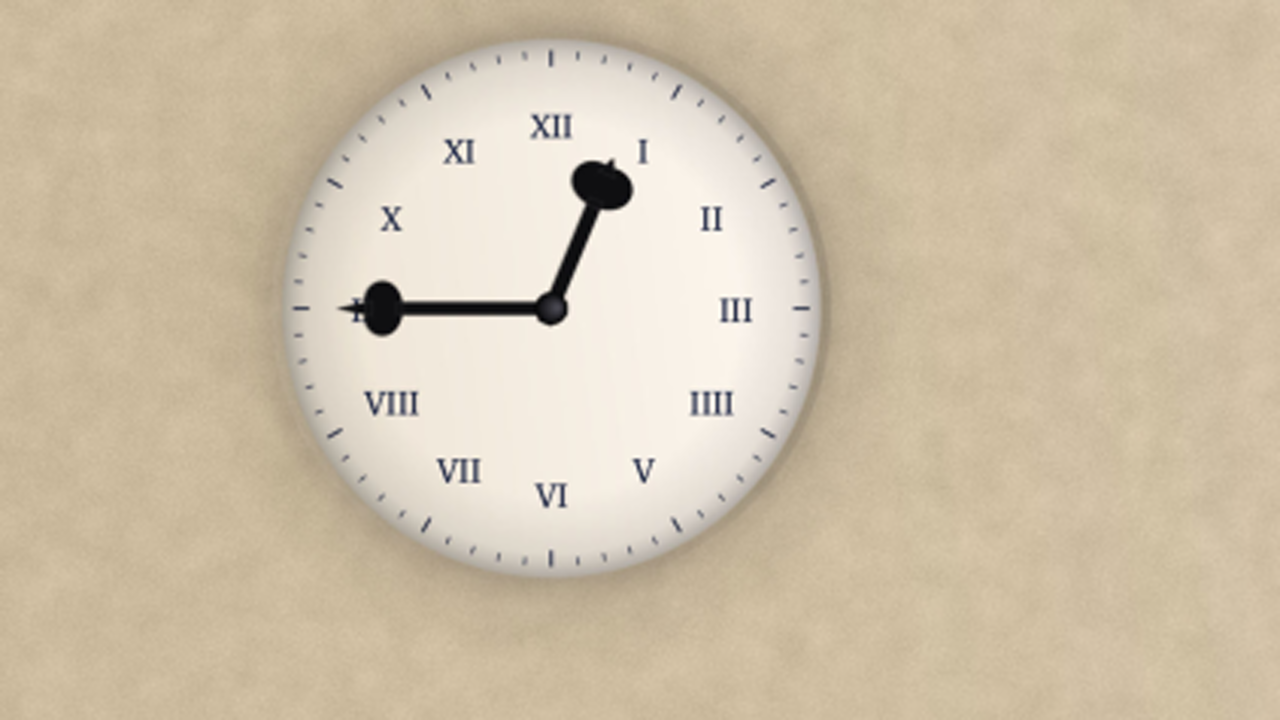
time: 12:45
